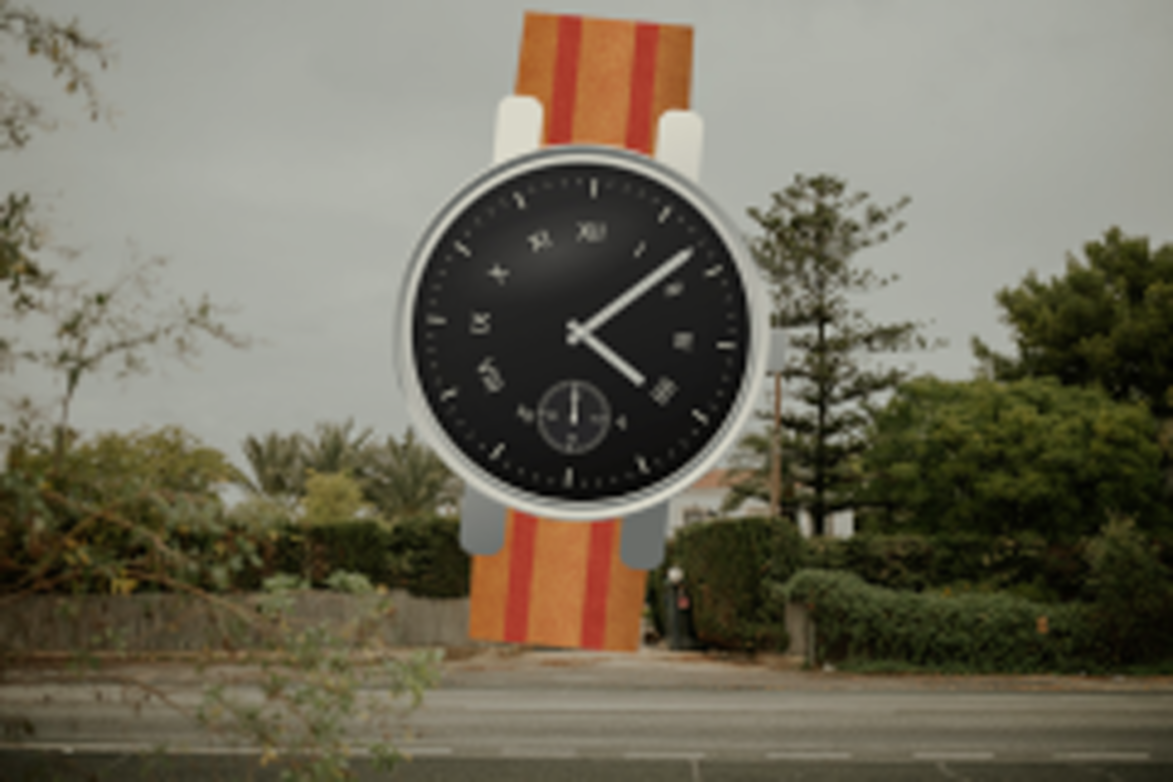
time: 4:08
